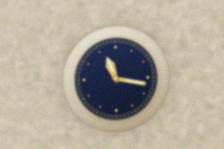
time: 11:17
